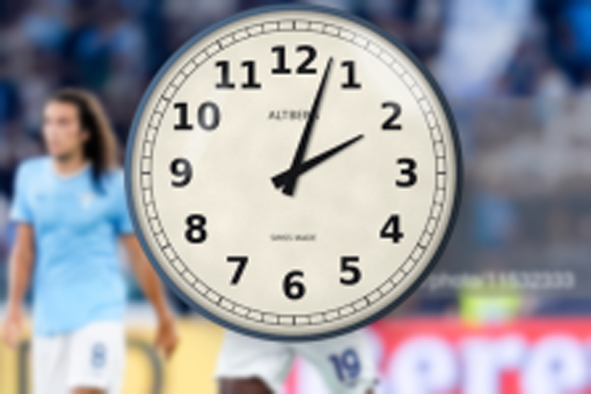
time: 2:03
